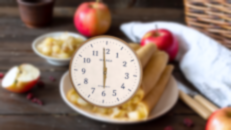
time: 5:59
